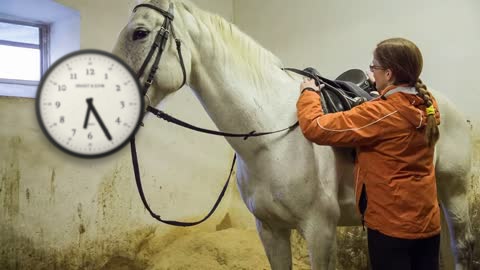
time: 6:25
